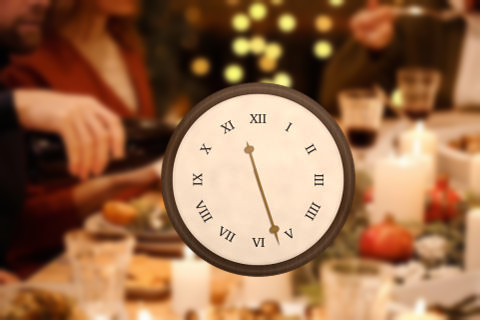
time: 11:27
